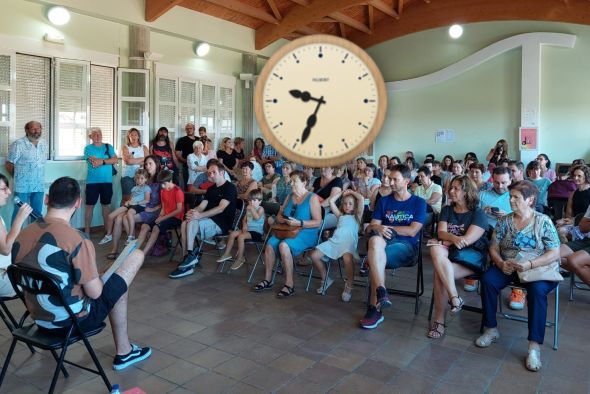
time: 9:34
